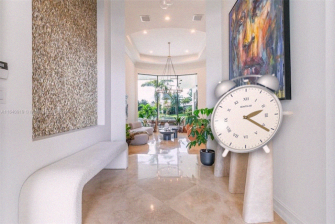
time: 2:21
